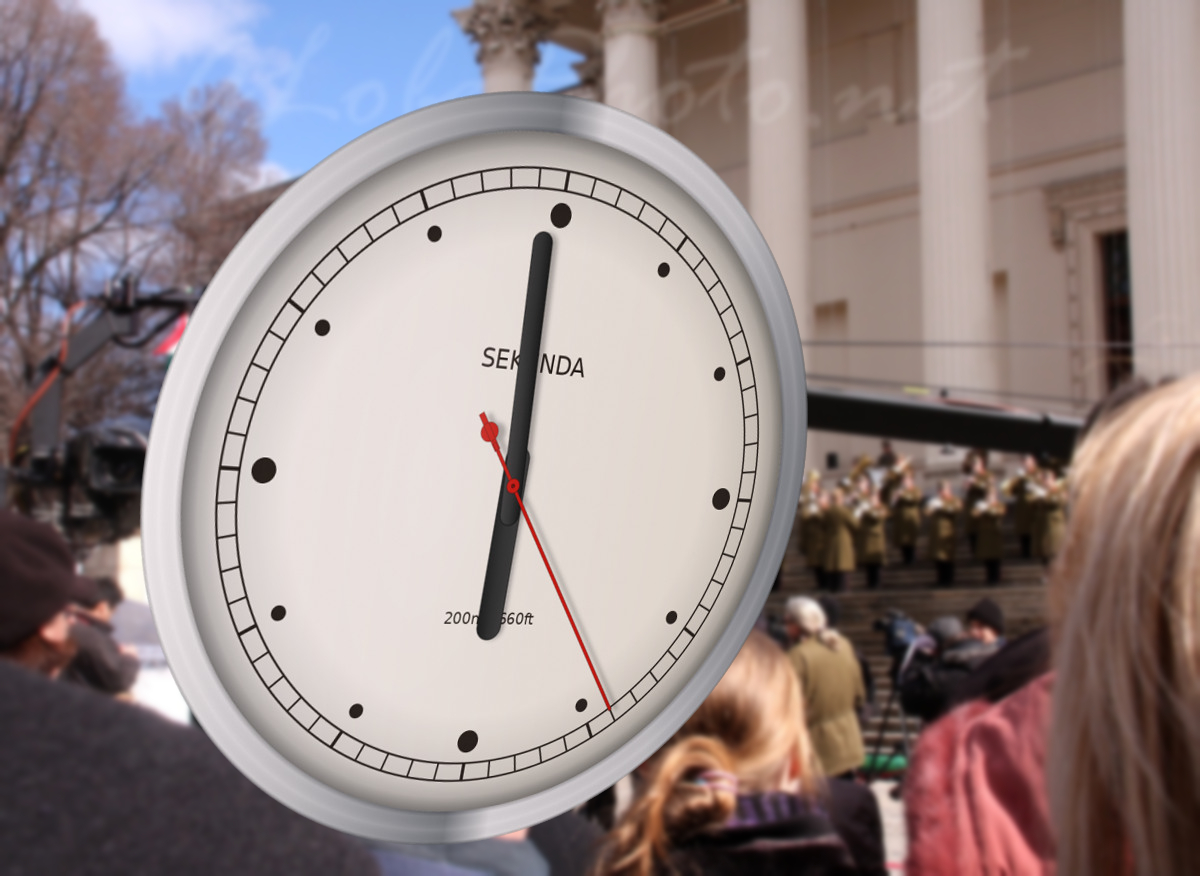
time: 5:59:24
